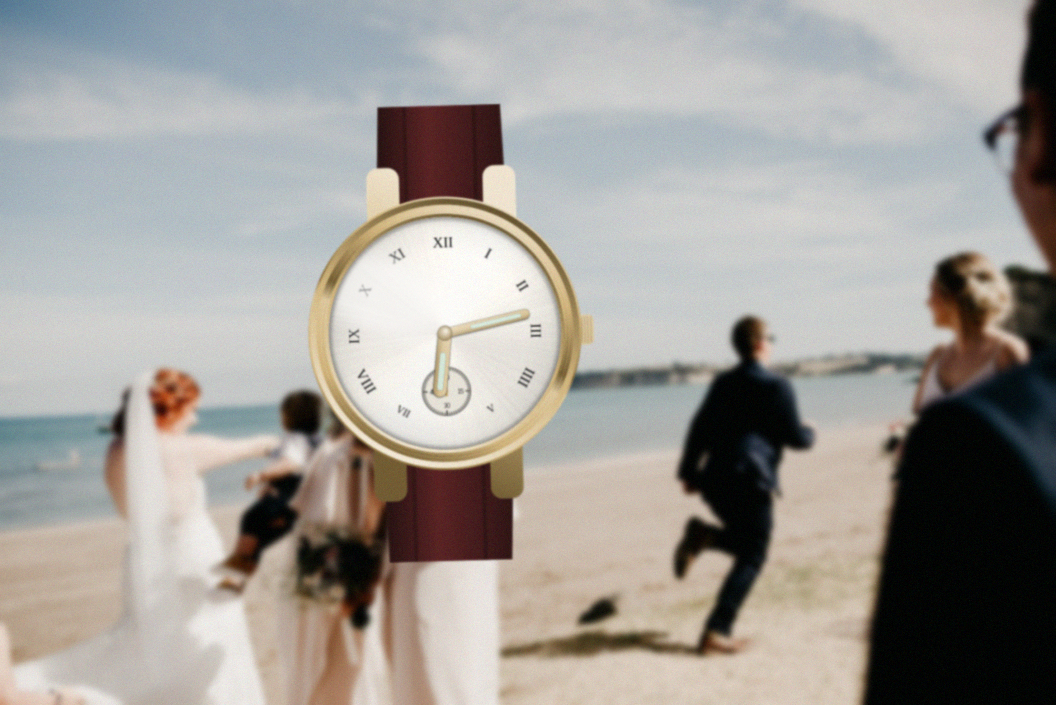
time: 6:13
